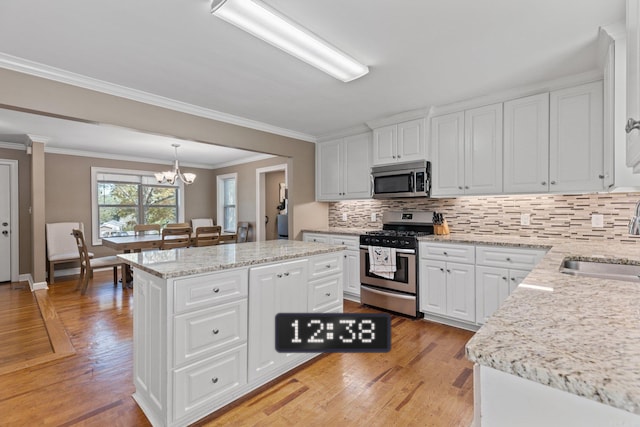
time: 12:38
